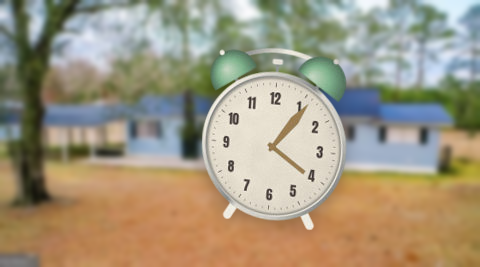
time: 4:06
